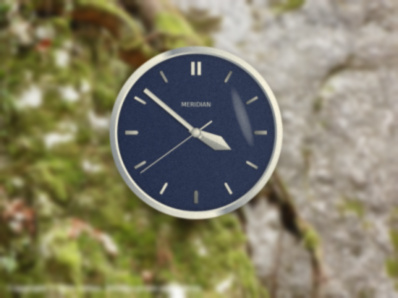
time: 3:51:39
